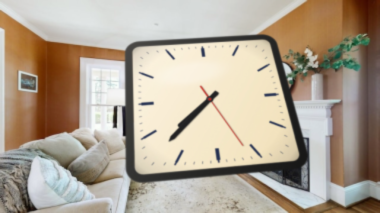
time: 7:37:26
